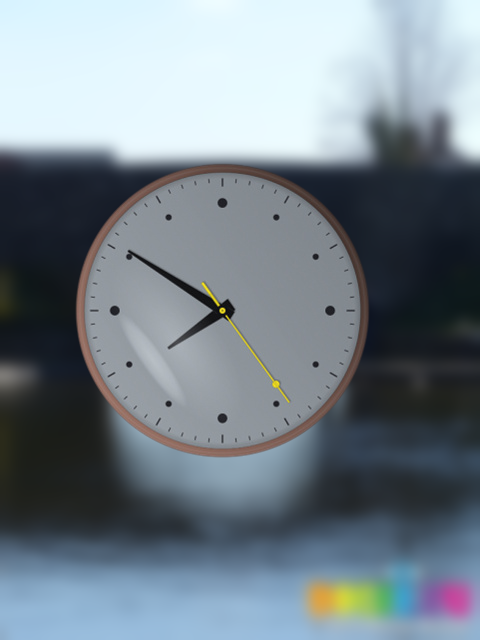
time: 7:50:24
